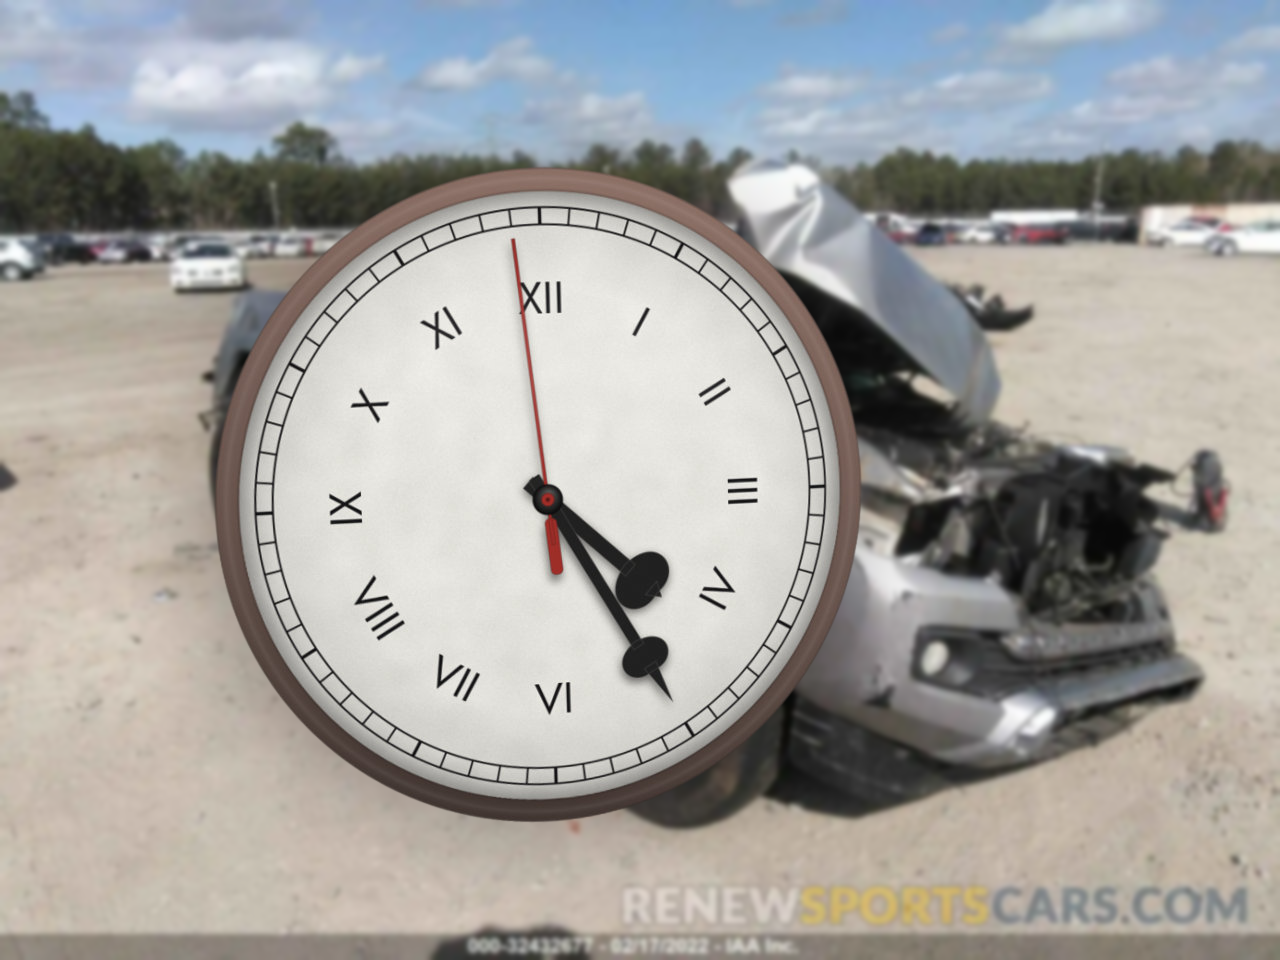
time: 4:24:59
